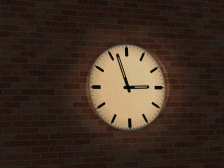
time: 2:57
